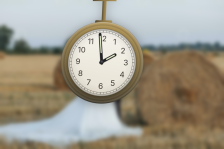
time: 1:59
